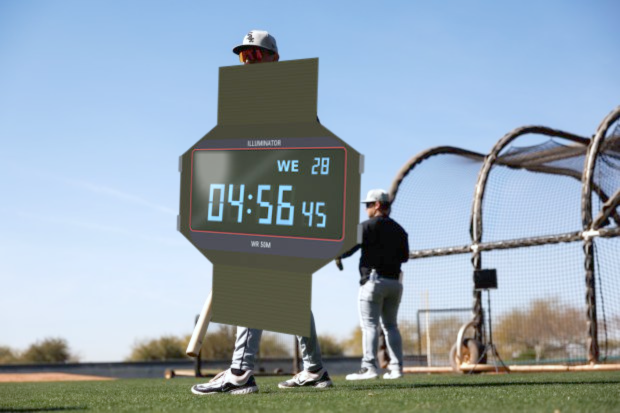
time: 4:56:45
